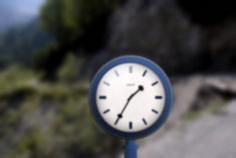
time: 1:35
